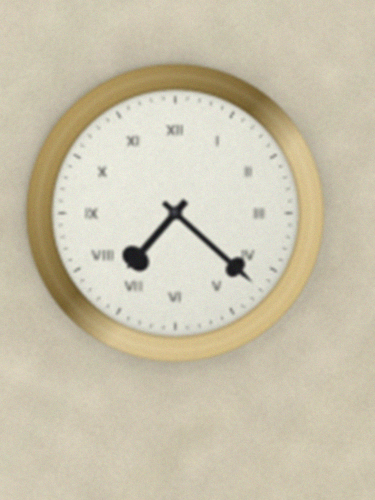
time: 7:22
